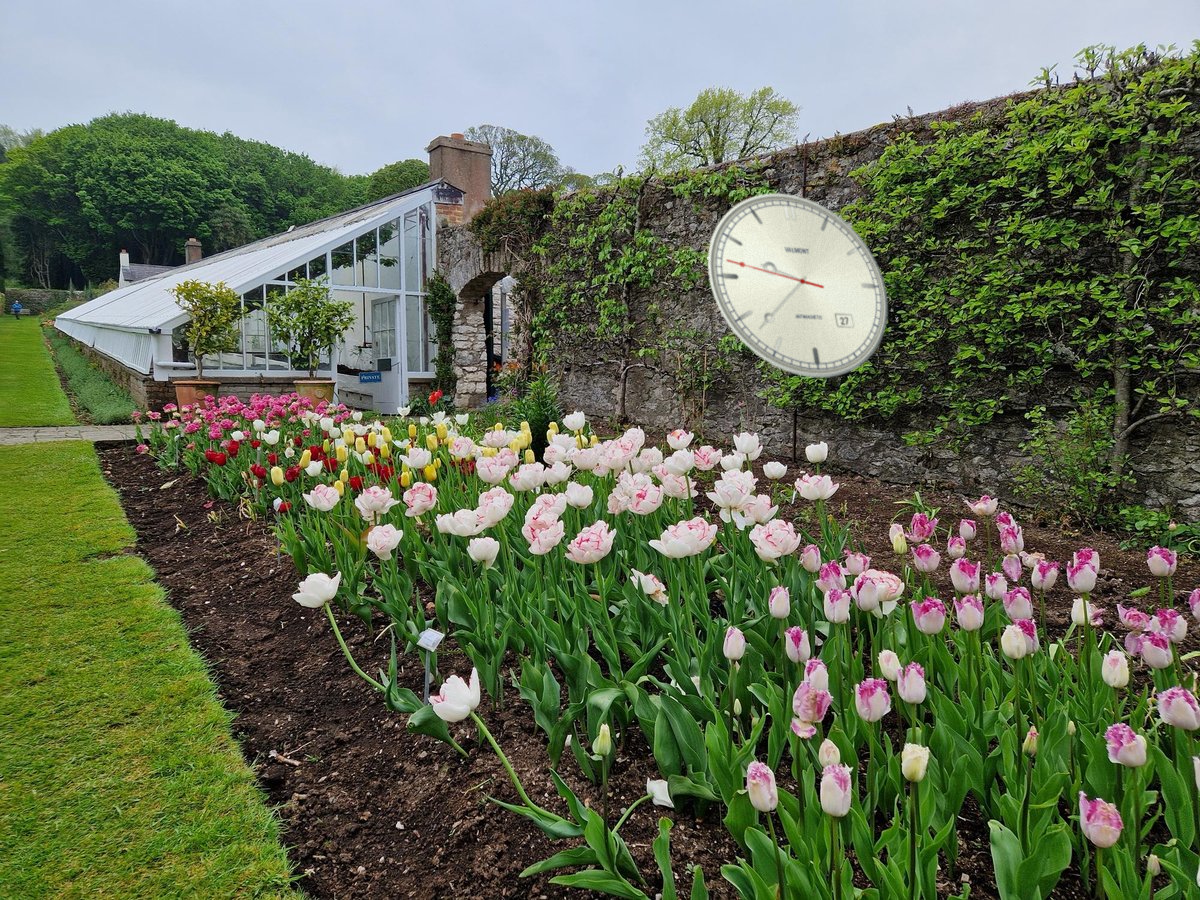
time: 9:37:47
